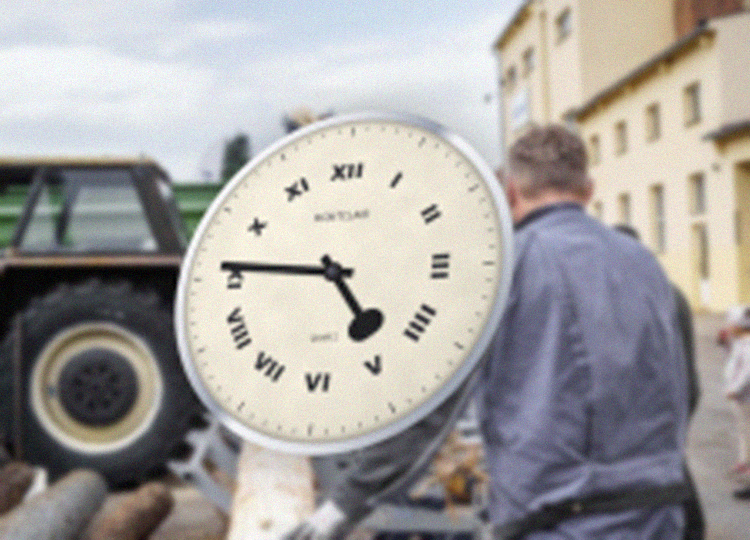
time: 4:46
